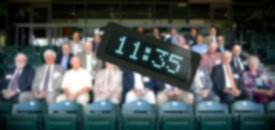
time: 11:35
